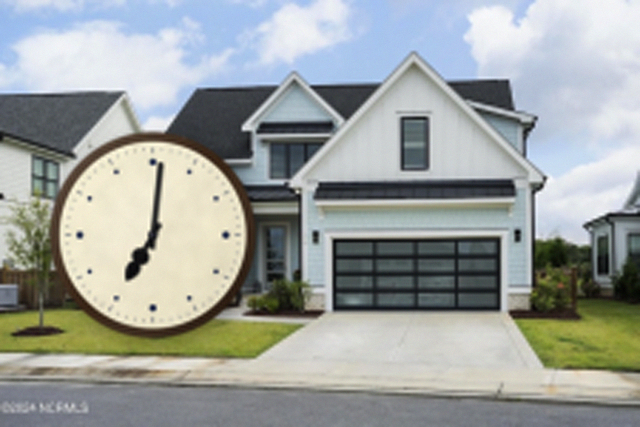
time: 7:01
